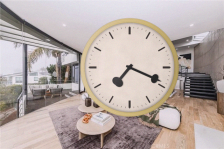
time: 7:19
